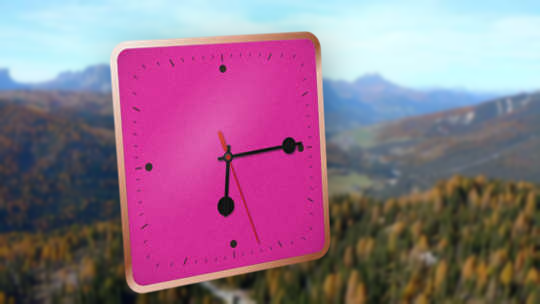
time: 6:14:27
